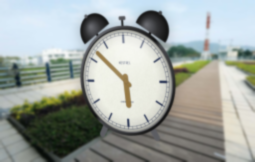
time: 5:52
